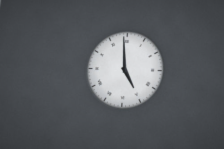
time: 4:59
